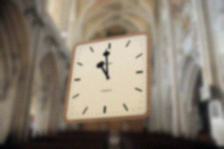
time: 10:59
